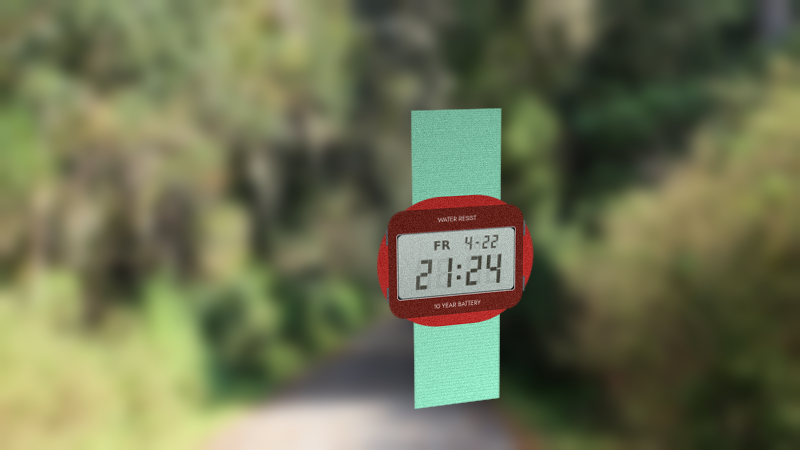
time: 21:24
